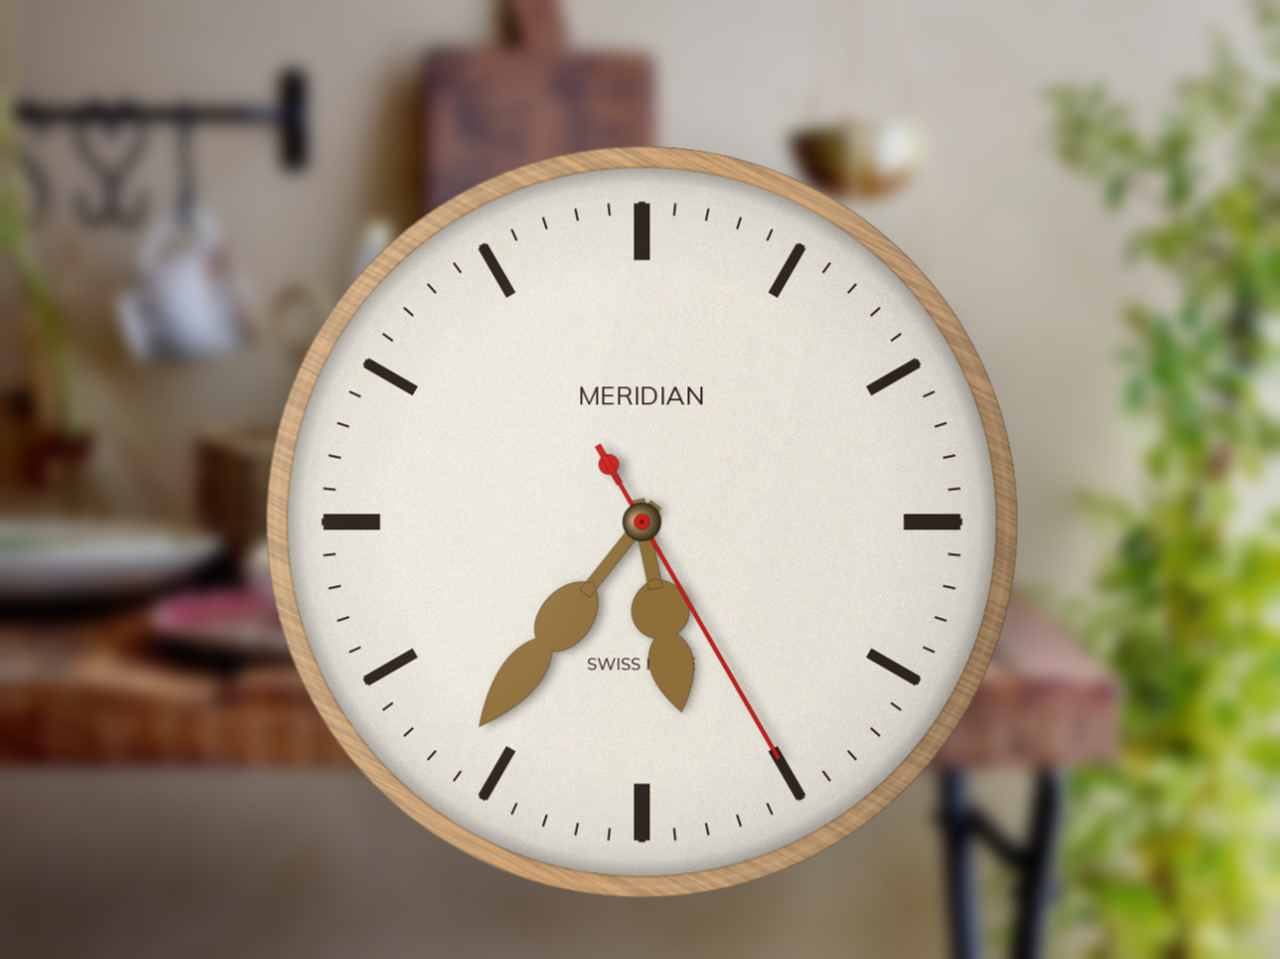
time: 5:36:25
